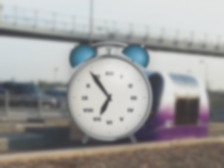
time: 6:54
